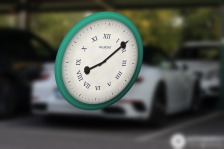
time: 8:08
